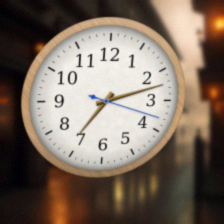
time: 7:12:18
